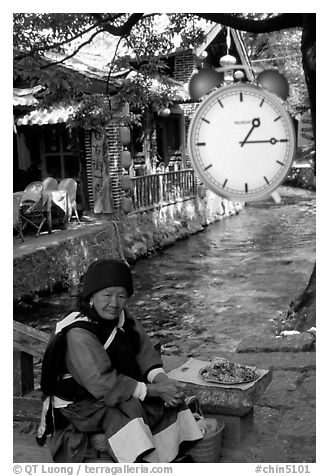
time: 1:15
